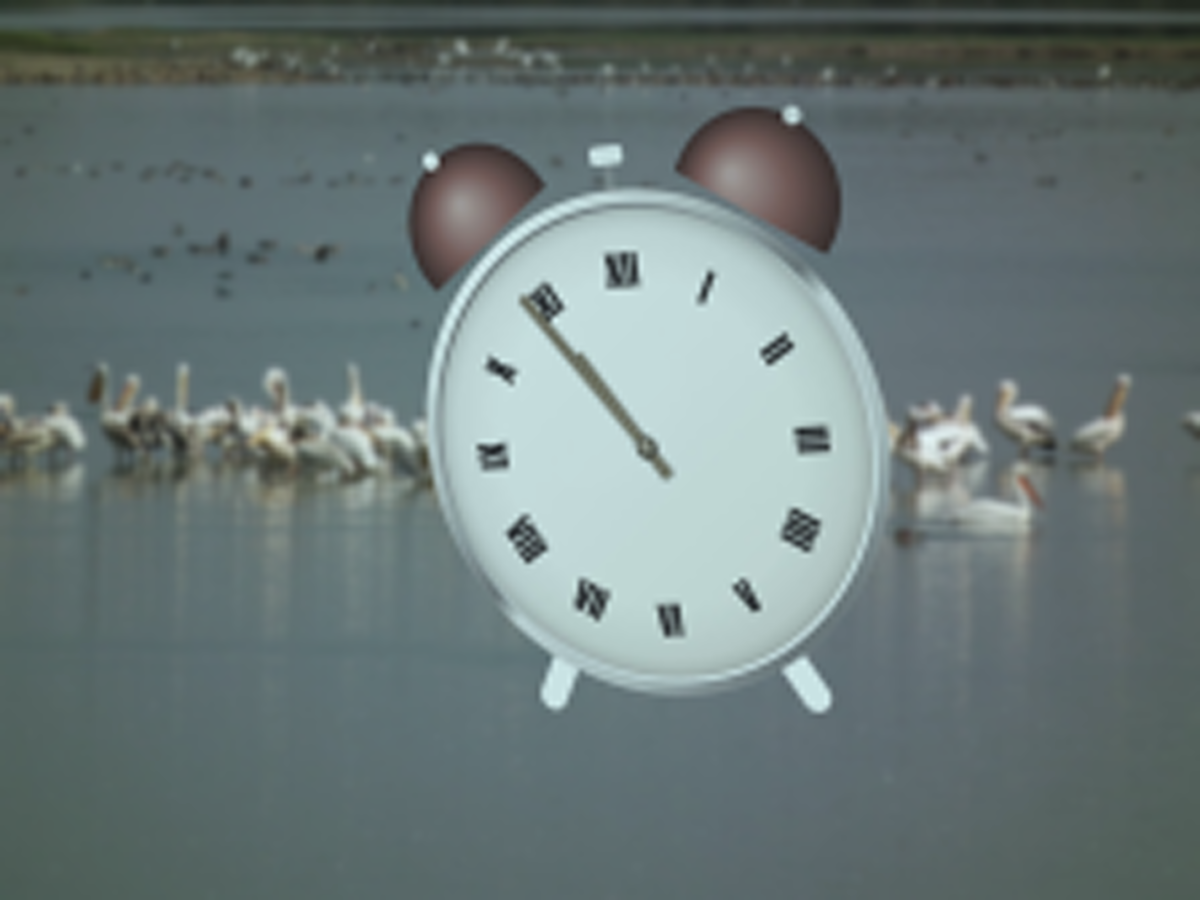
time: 10:54
